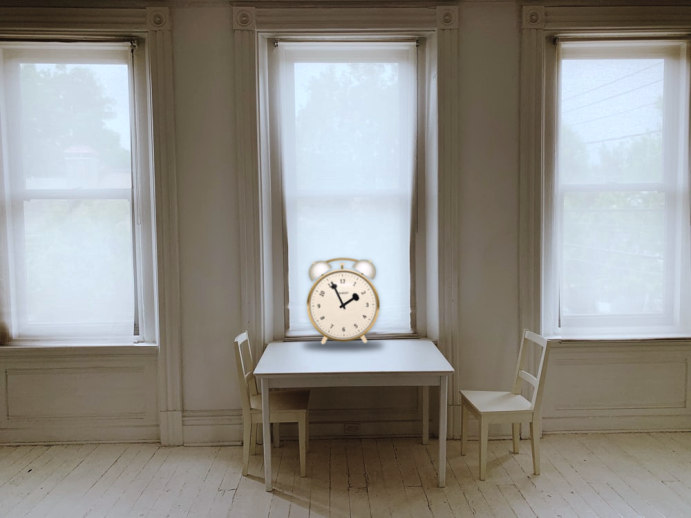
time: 1:56
